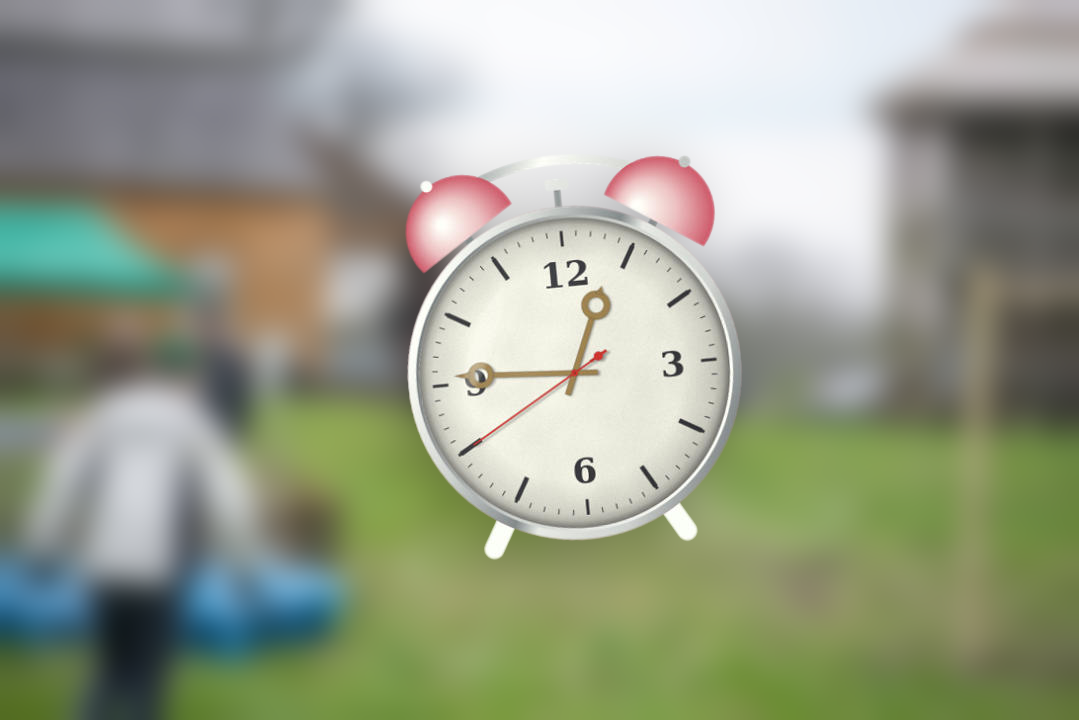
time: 12:45:40
